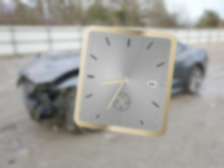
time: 8:34
